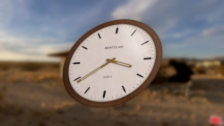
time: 3:39
